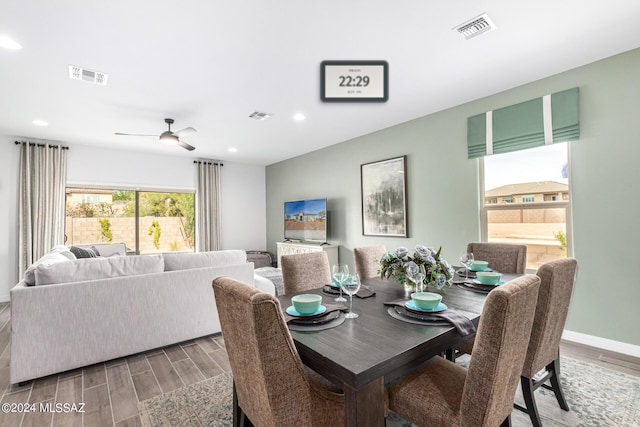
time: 22:29
